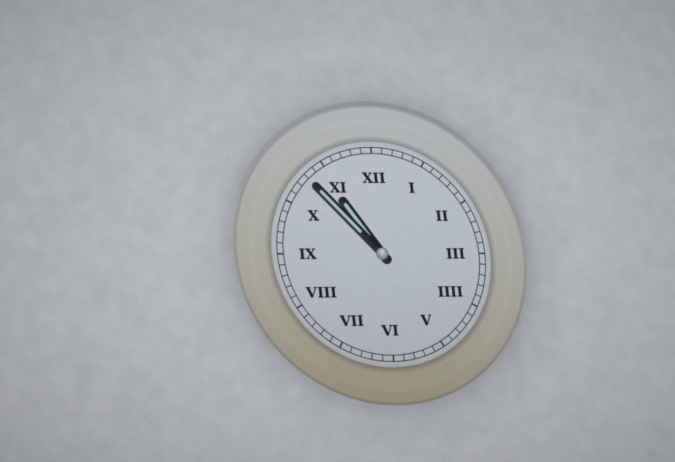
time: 10:53
